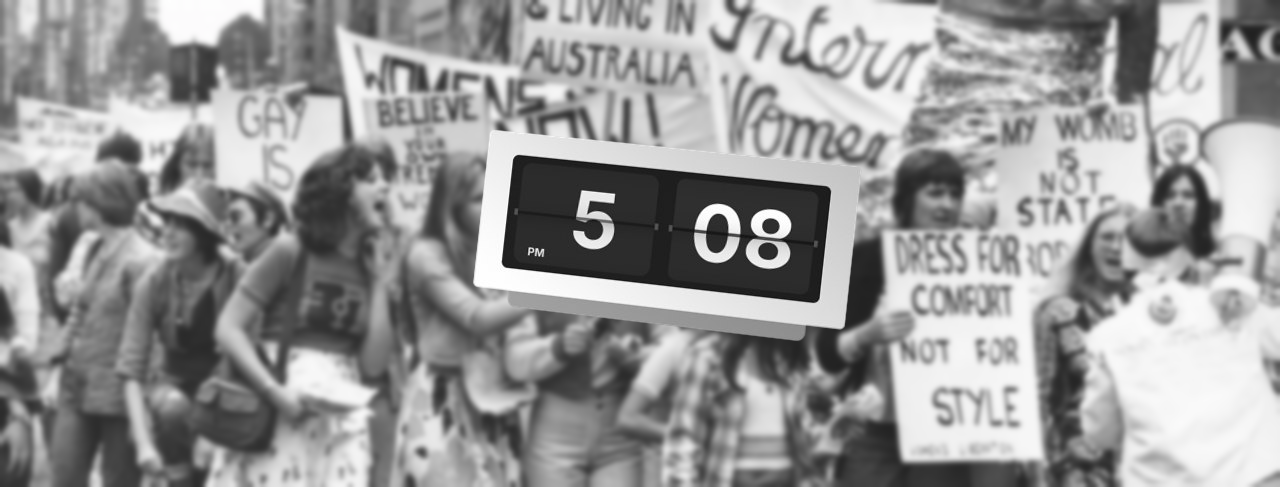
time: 5:08
